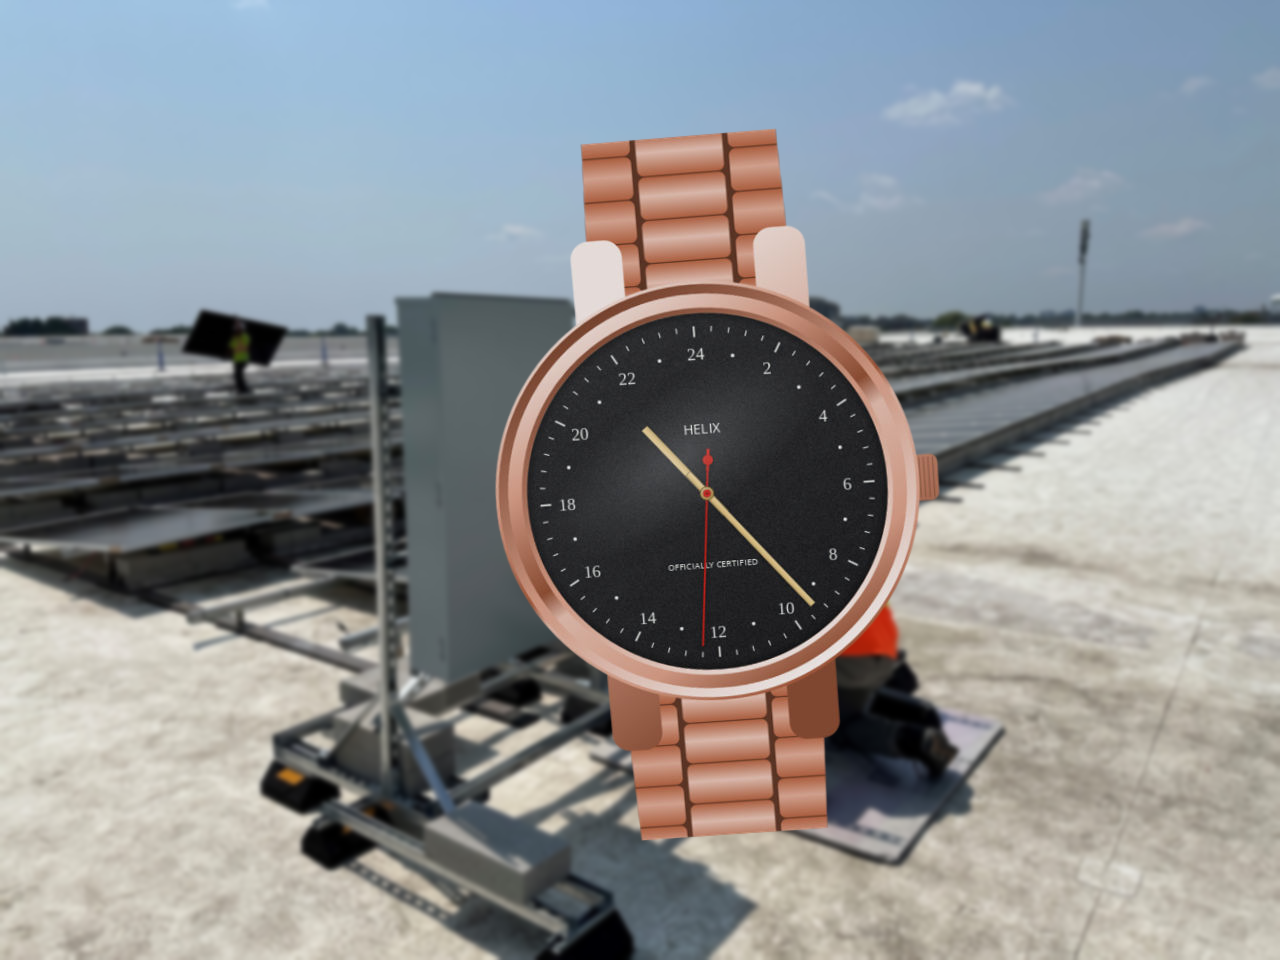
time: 21:23:31
